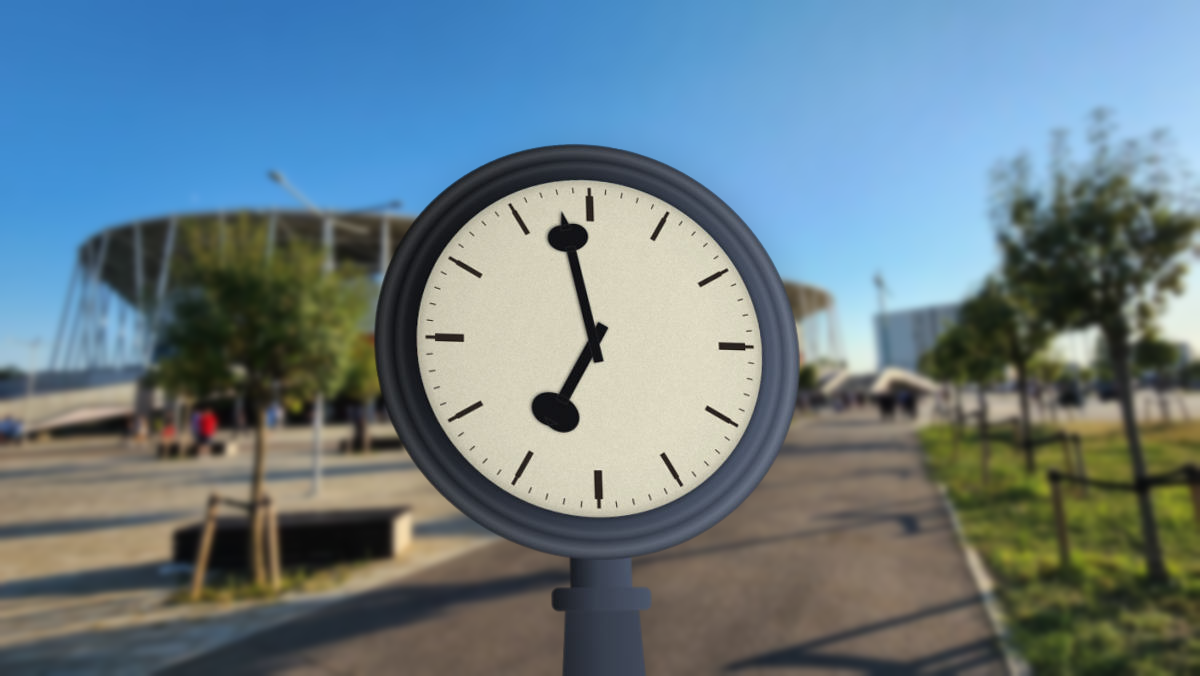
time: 6:58
